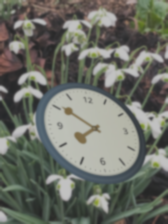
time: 7:51
